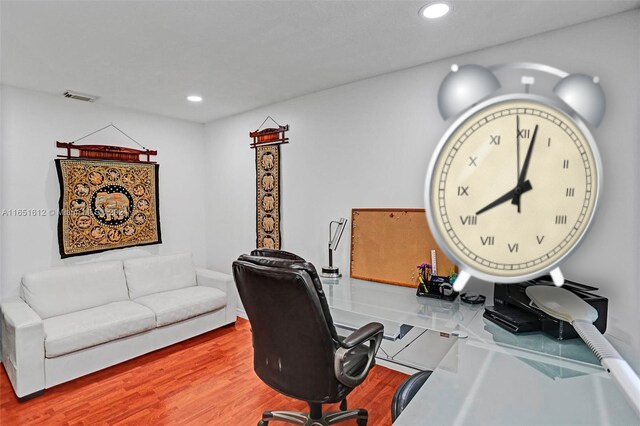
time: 8:01:59
